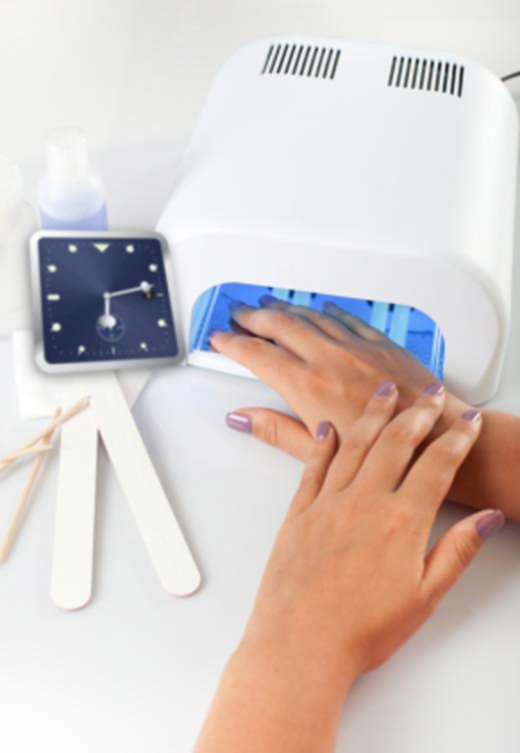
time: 6:13
